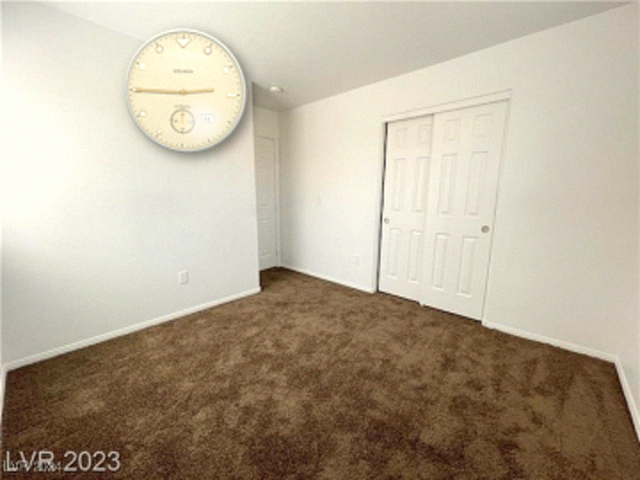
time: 2:45
